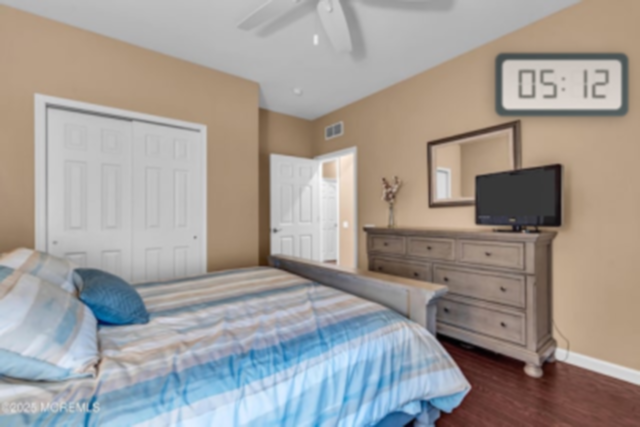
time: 5:12
